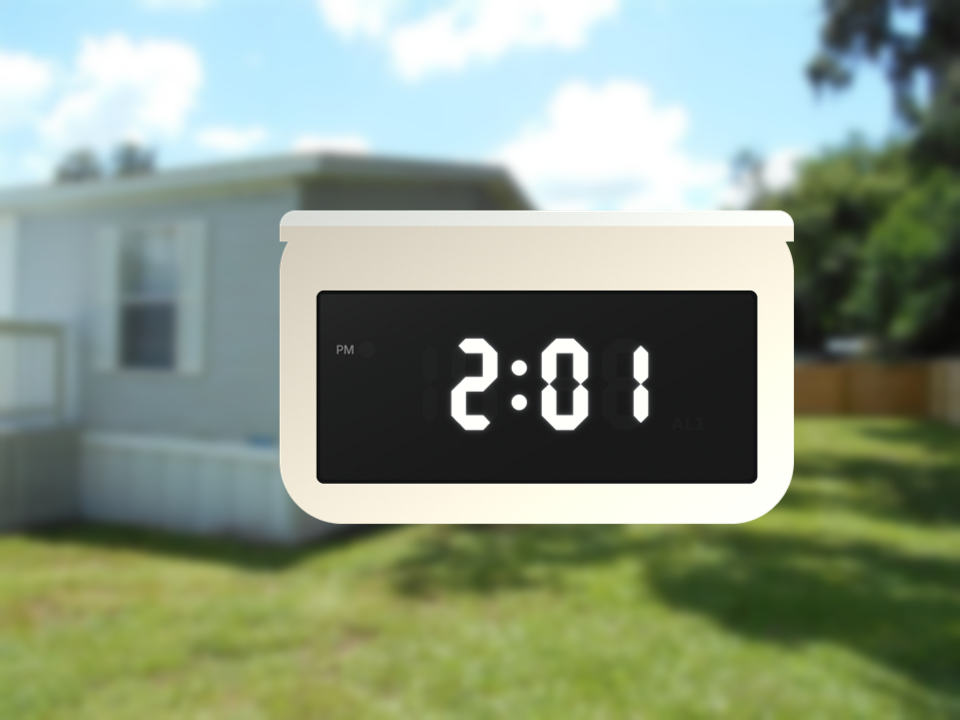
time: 2:01
